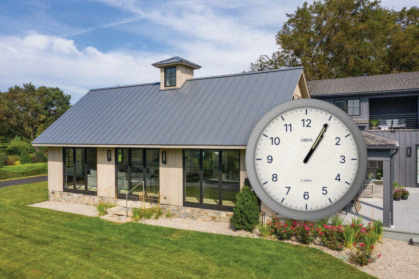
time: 1:05
